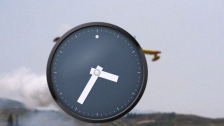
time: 3:35
